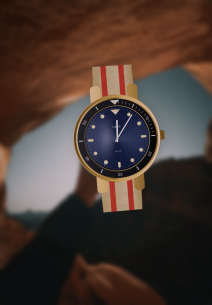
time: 12:06
